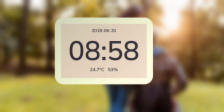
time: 8:58
